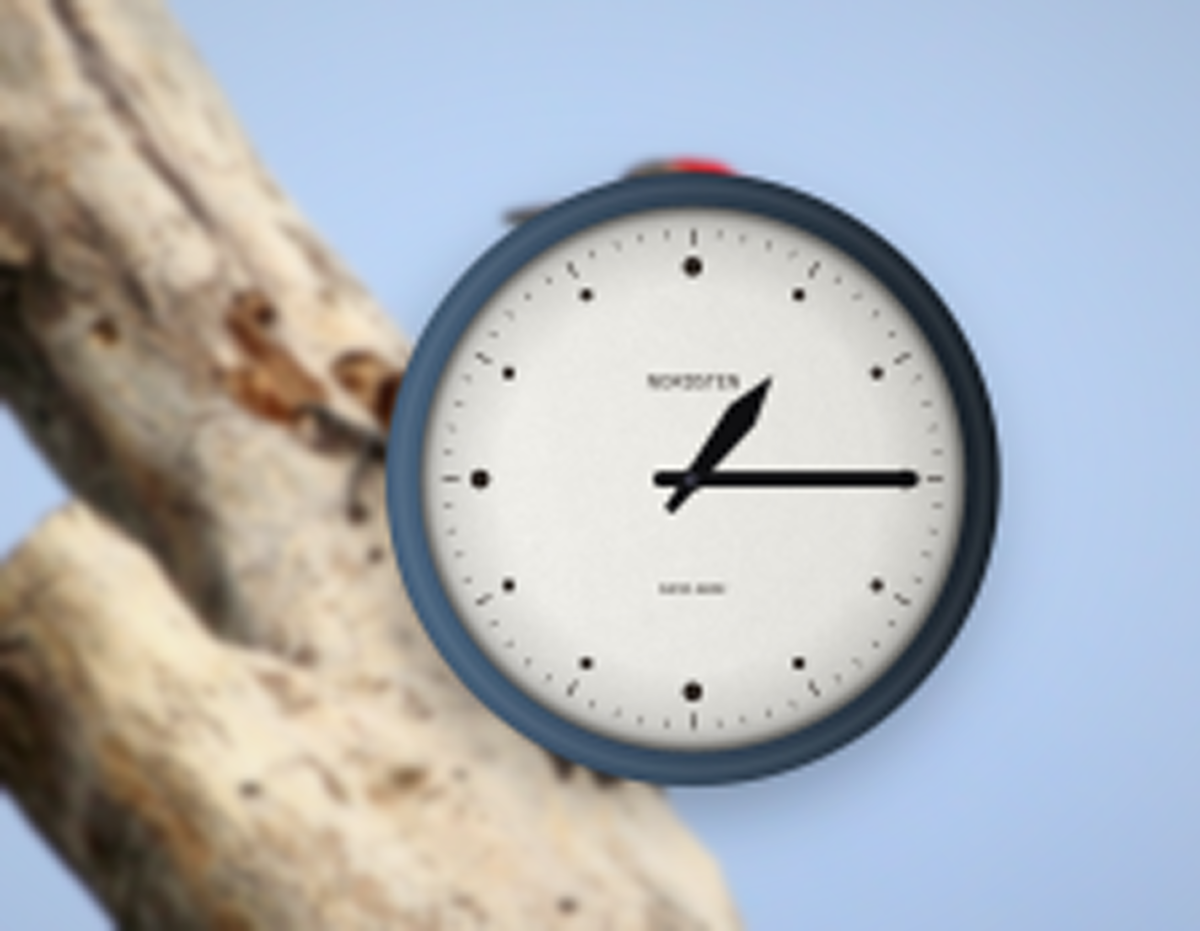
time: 1:15
